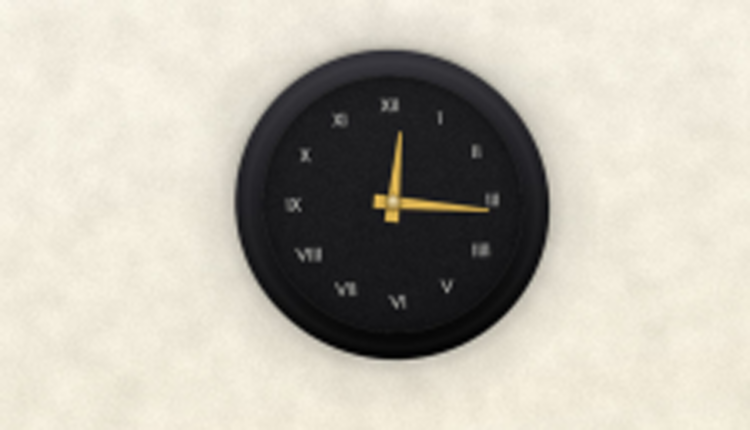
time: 12:16
